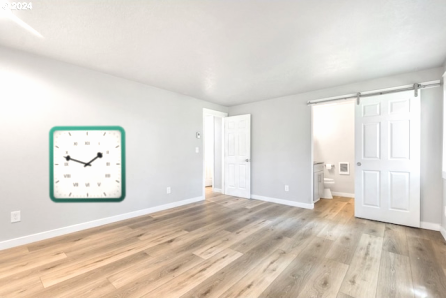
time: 1:48
